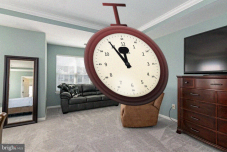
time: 11:55
